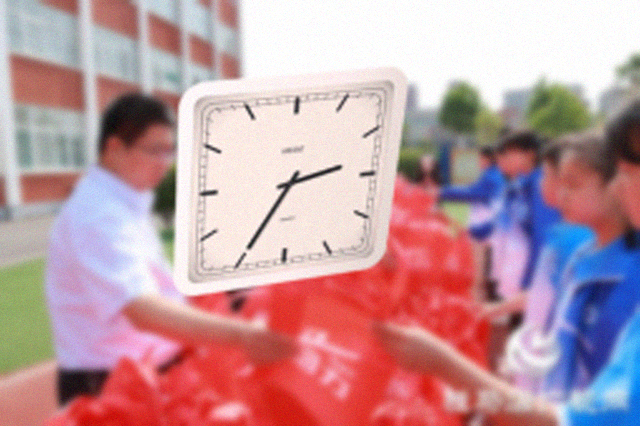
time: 2:35
